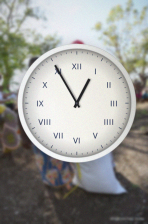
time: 12:55
